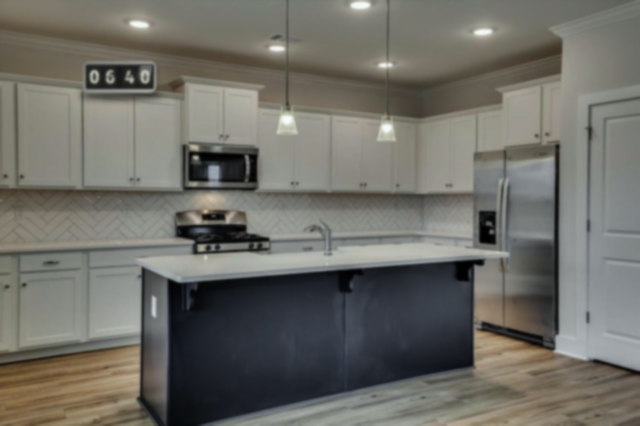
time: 6:40
